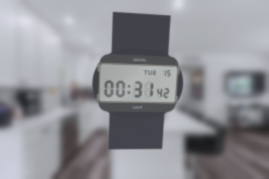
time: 0:31:42
